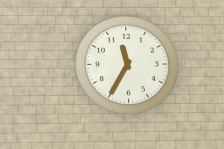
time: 11:35
